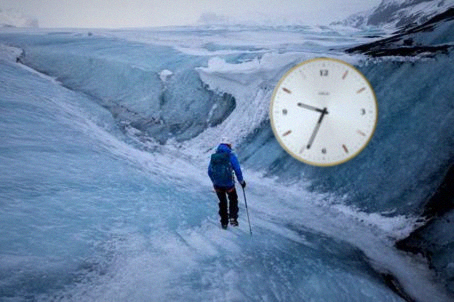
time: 9:34
